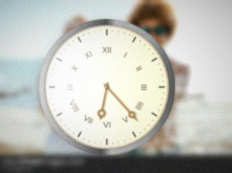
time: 6:23
